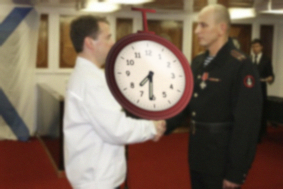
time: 7:31
